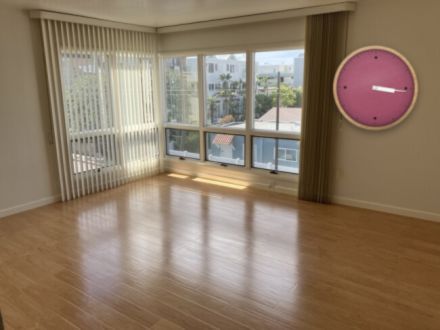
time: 3:16
